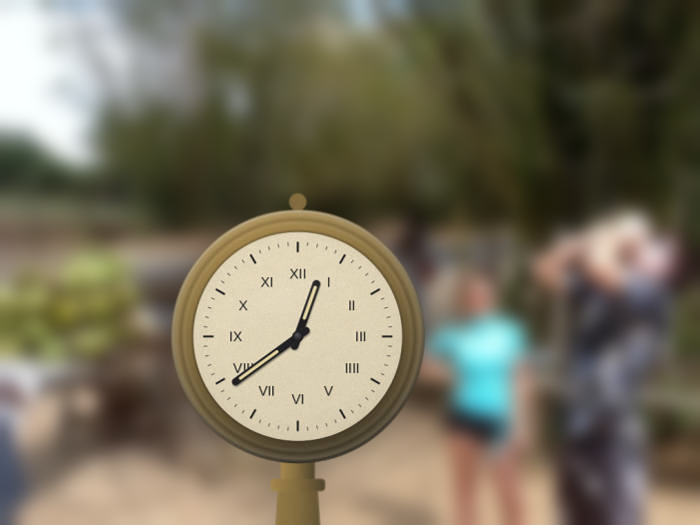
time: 12:39
